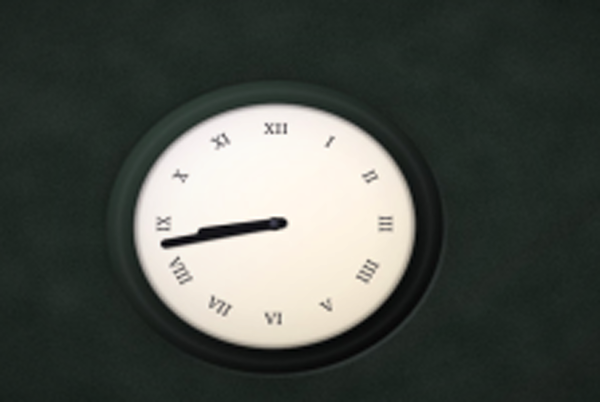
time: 8:43
